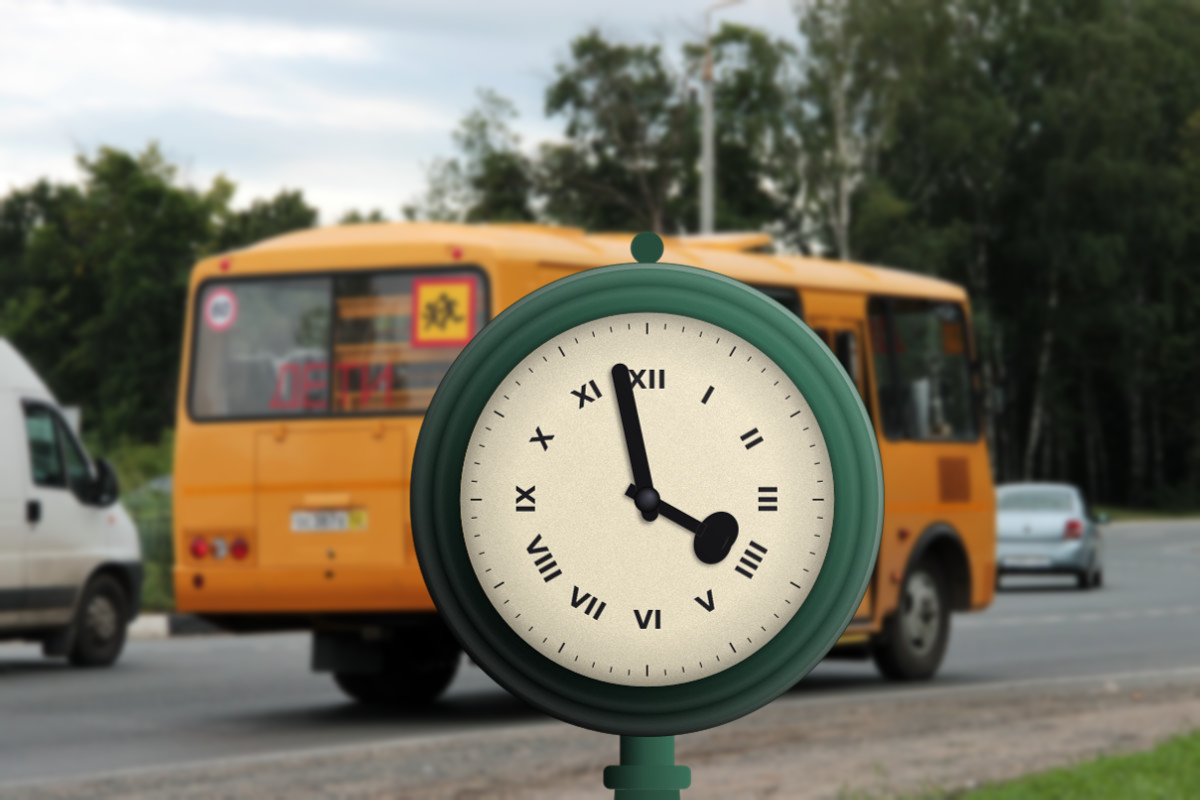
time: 3:58
